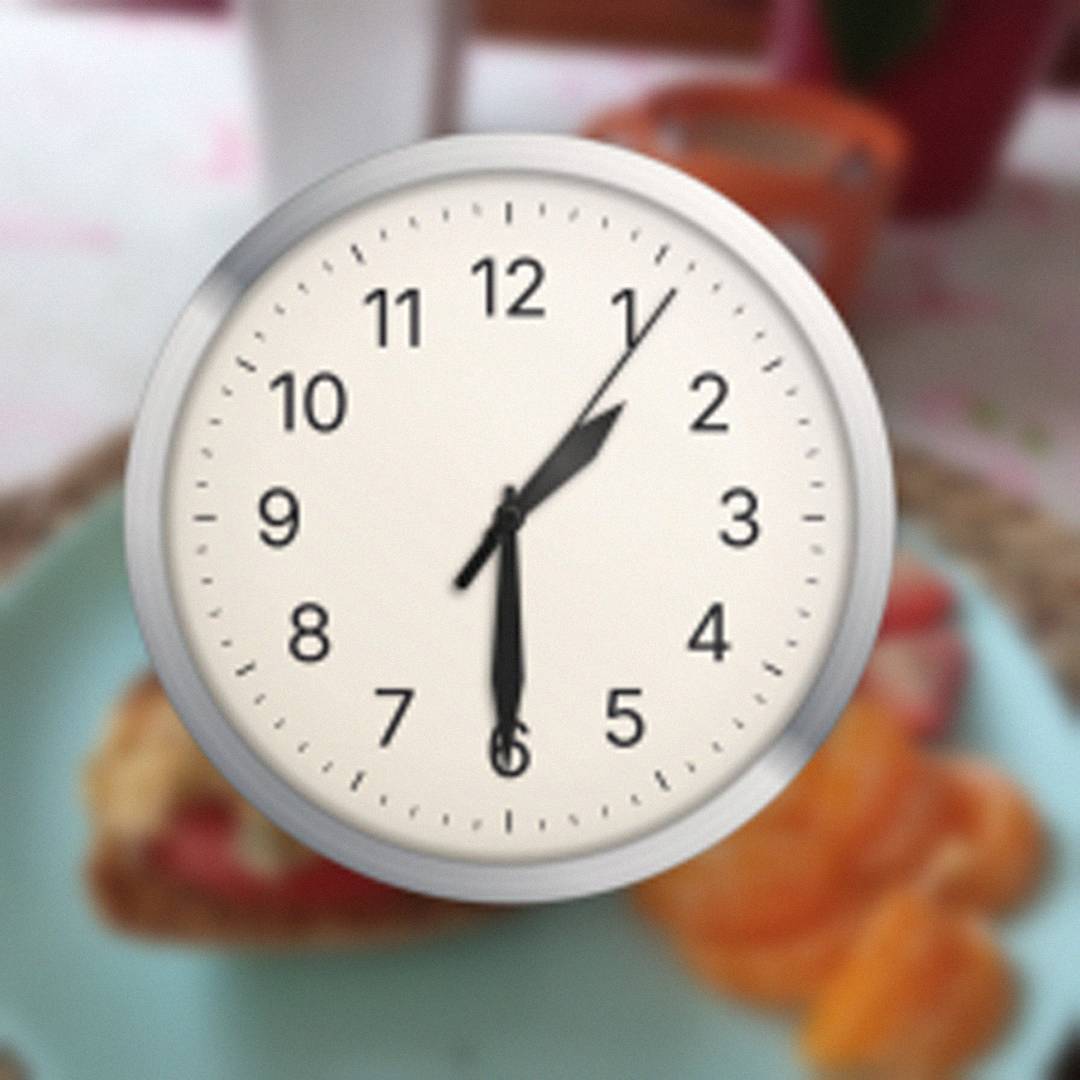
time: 1:30:06
